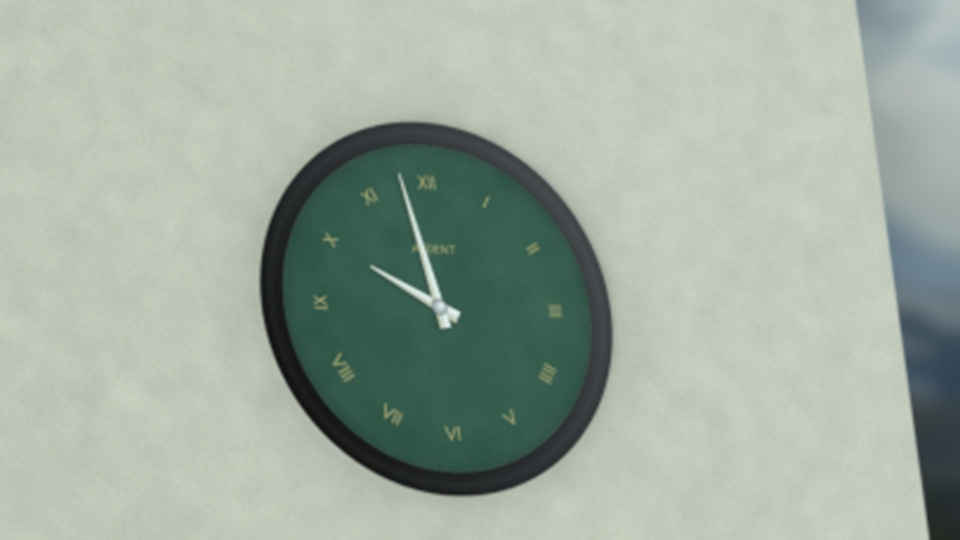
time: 9:58
